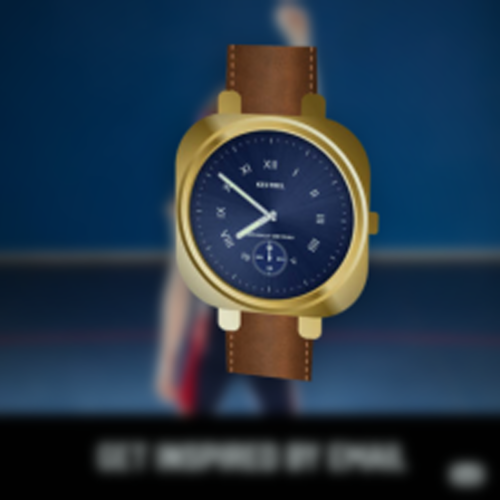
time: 7:51
